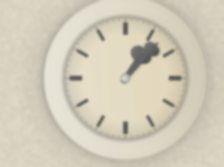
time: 1:07
